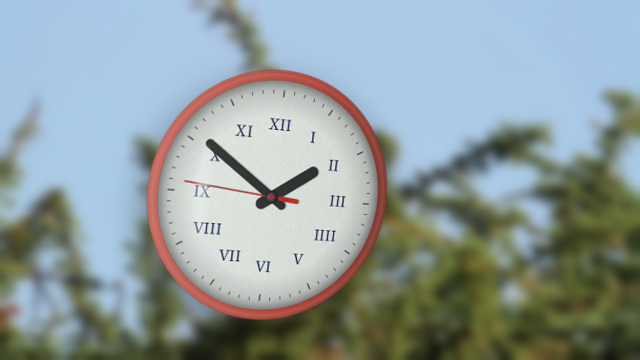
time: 1:50:46
